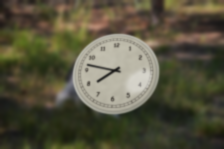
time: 7:47
